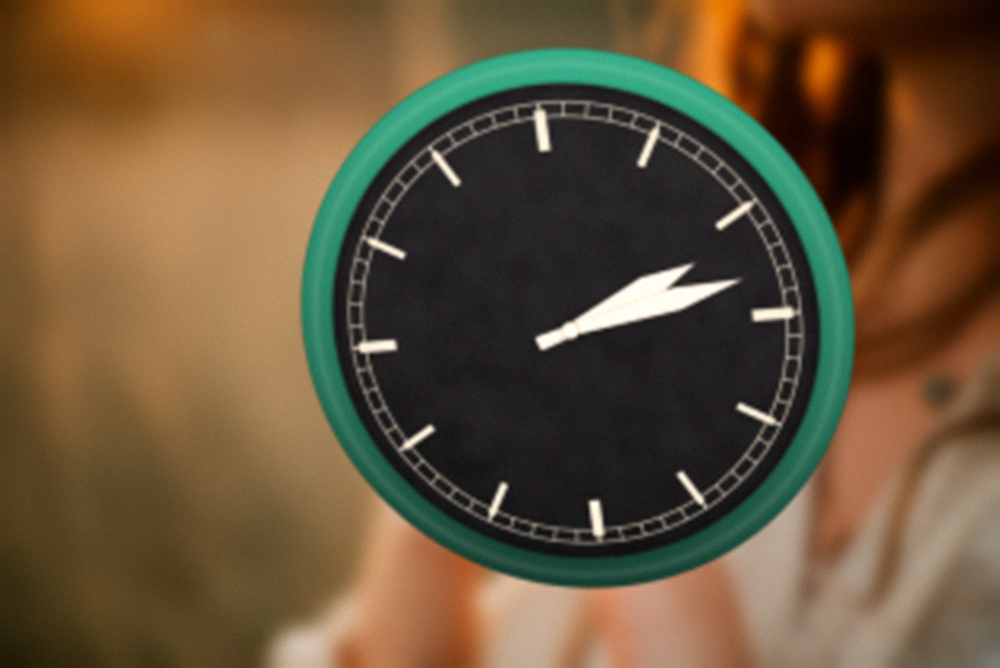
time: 2:13
